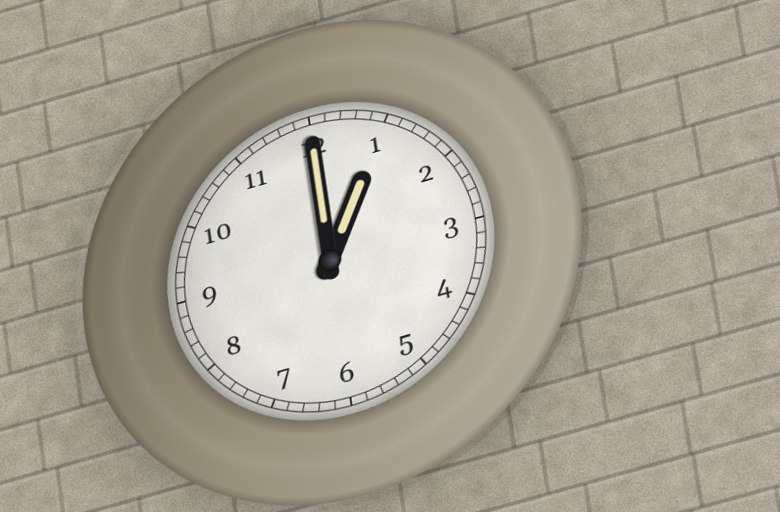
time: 1:00
